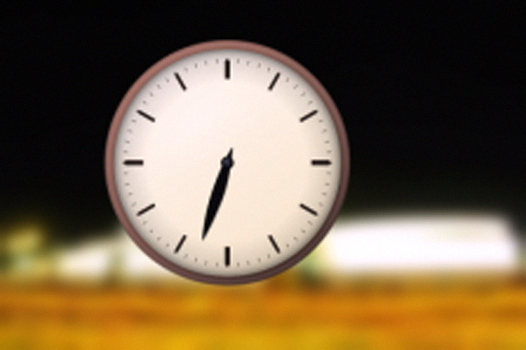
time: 6:33
